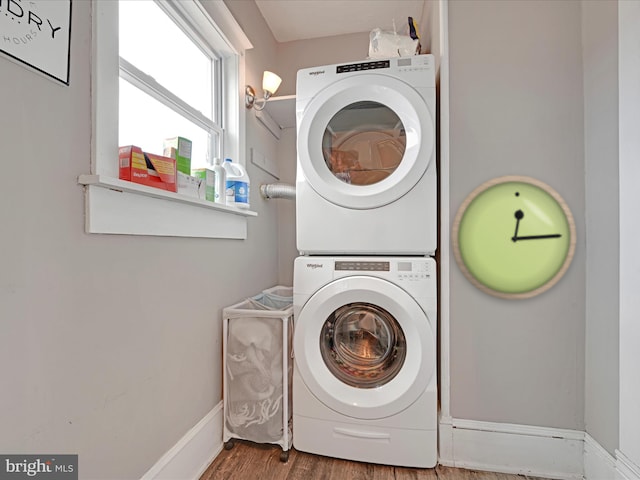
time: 12:14
